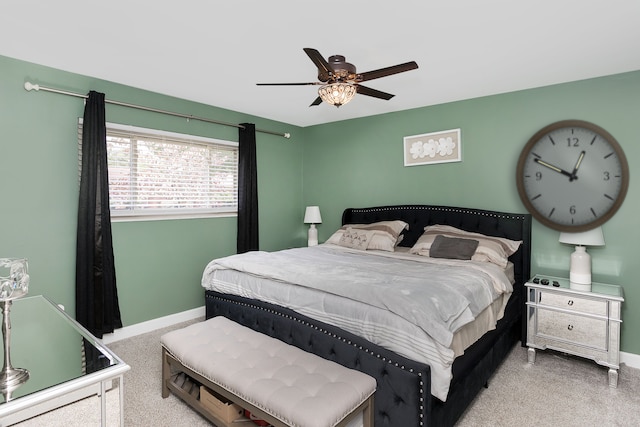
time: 12:49
